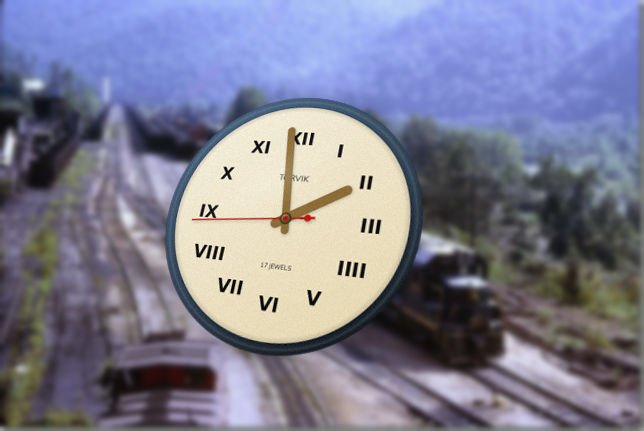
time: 1:58:44
